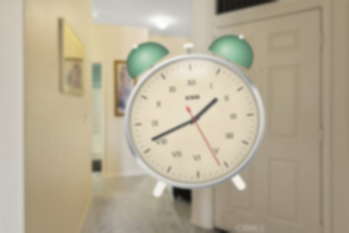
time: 1:41:26
